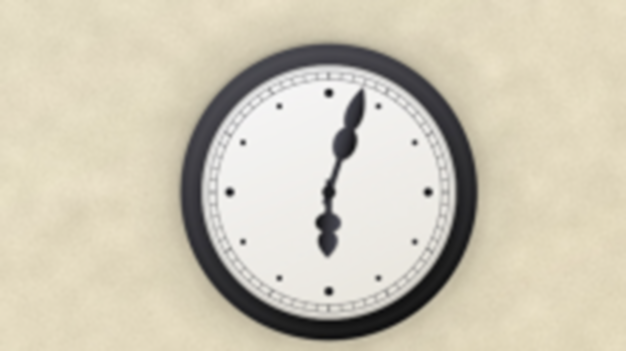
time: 6:03
